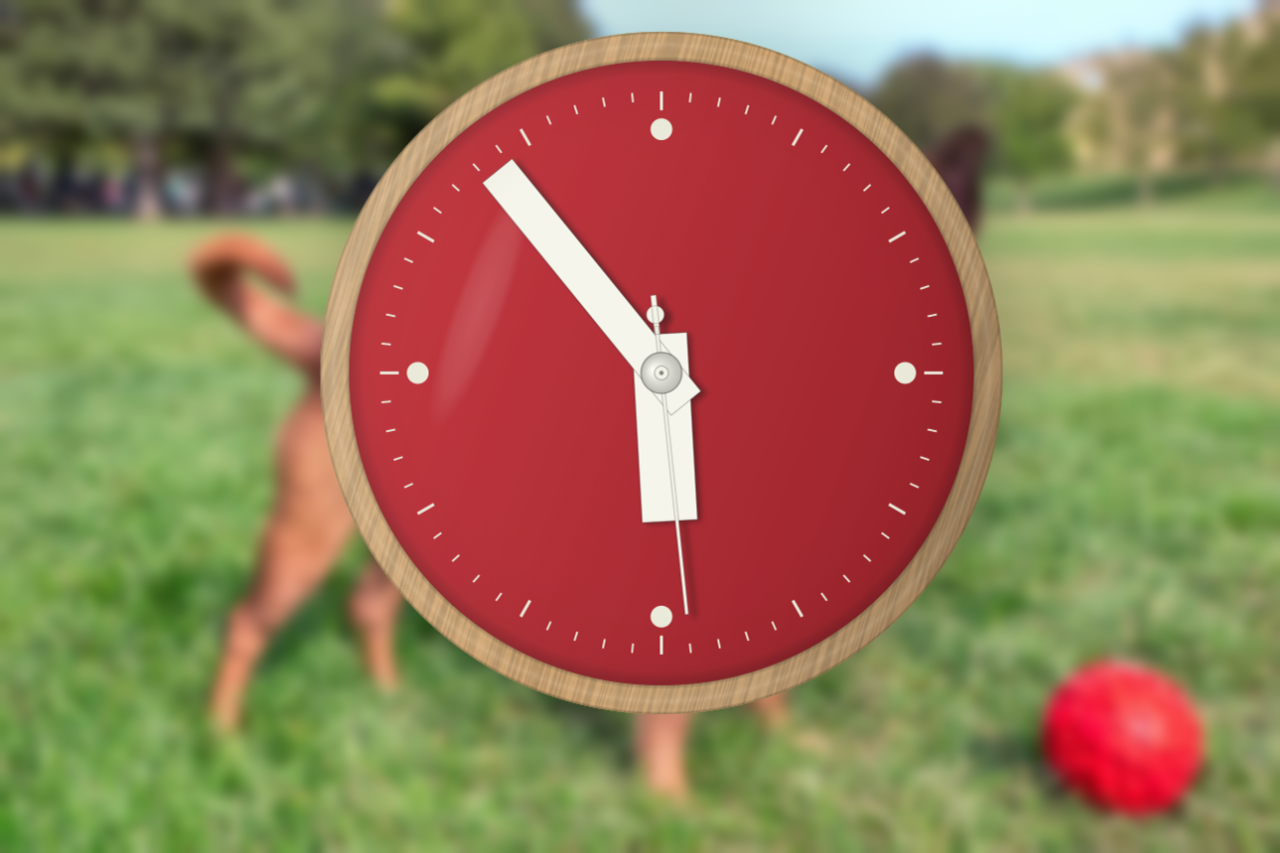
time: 5:53:29
